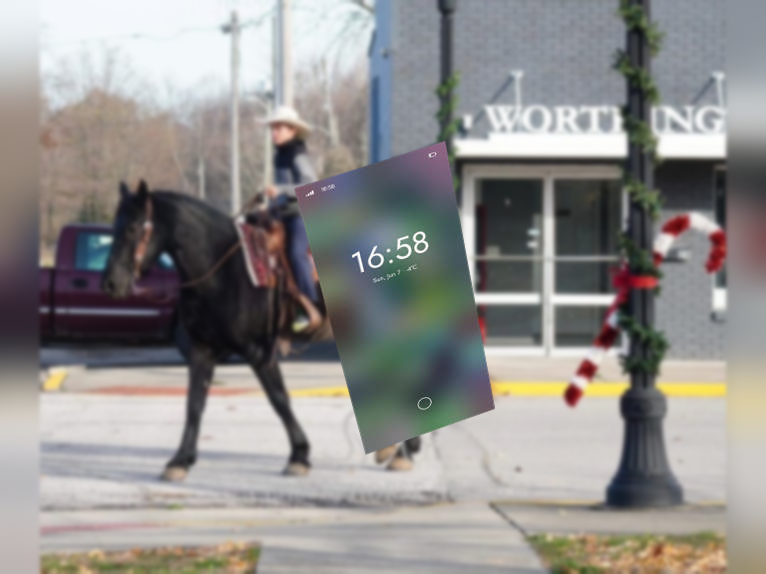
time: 16:58
